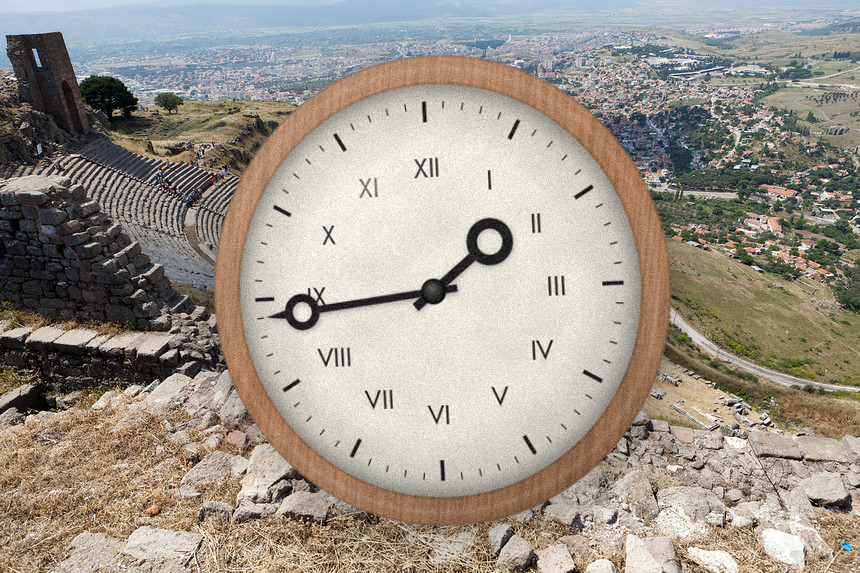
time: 1:44
